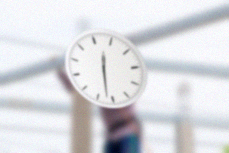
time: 12:32
